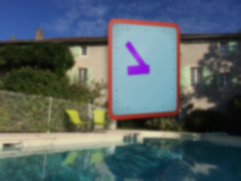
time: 8:53
